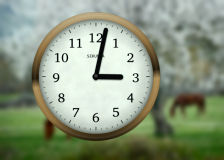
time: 3:02
